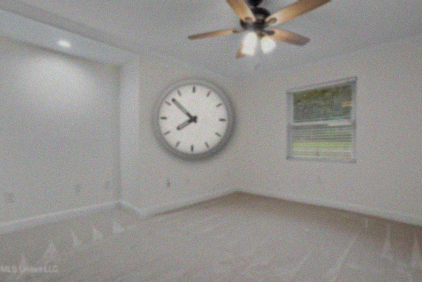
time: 7:52
